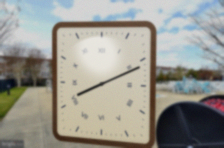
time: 8:11
